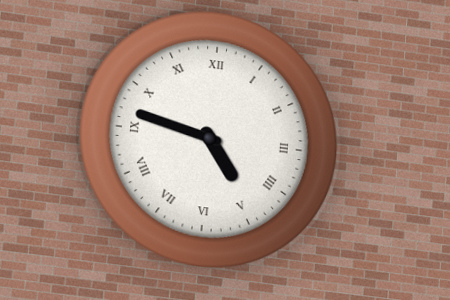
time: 4:47
